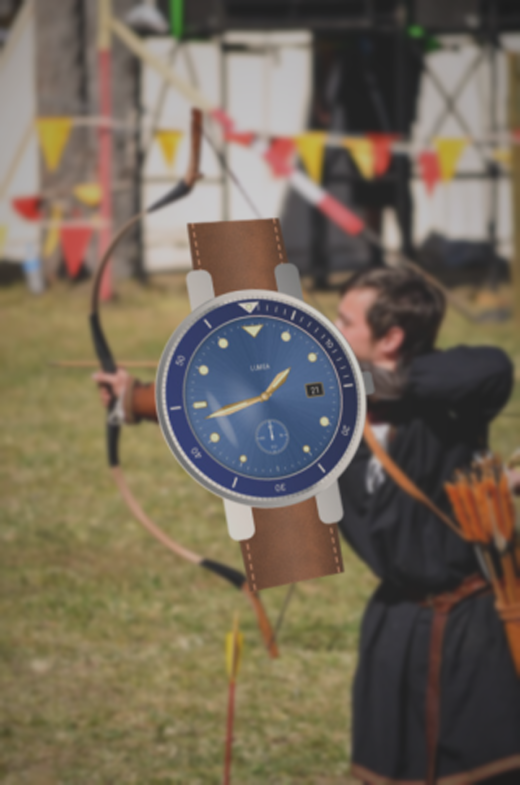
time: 1:43
